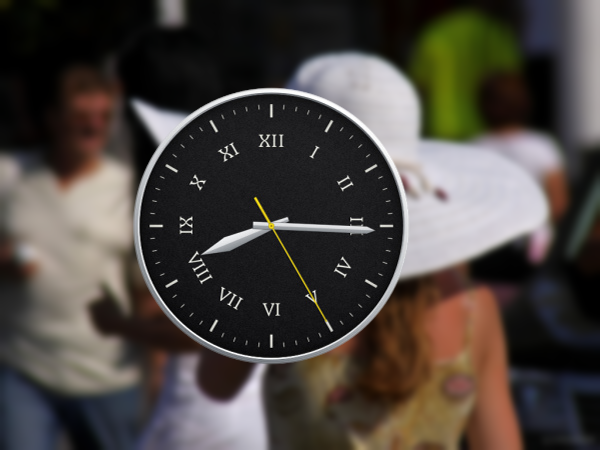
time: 8:15:25
